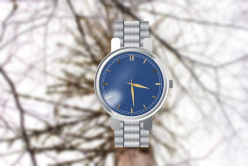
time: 3:29
